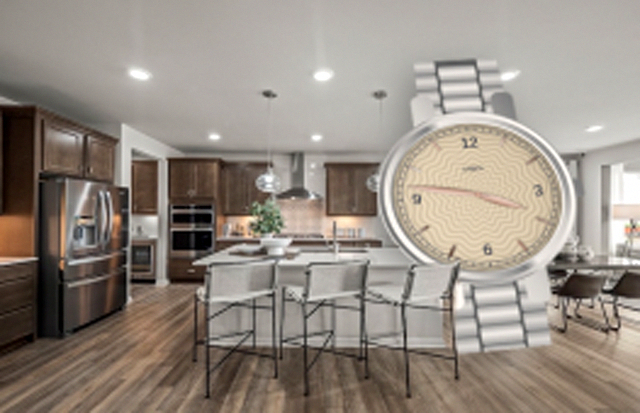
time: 3:47
